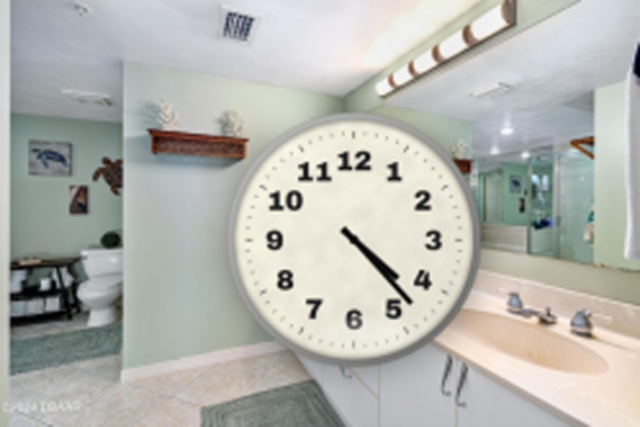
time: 4:23
